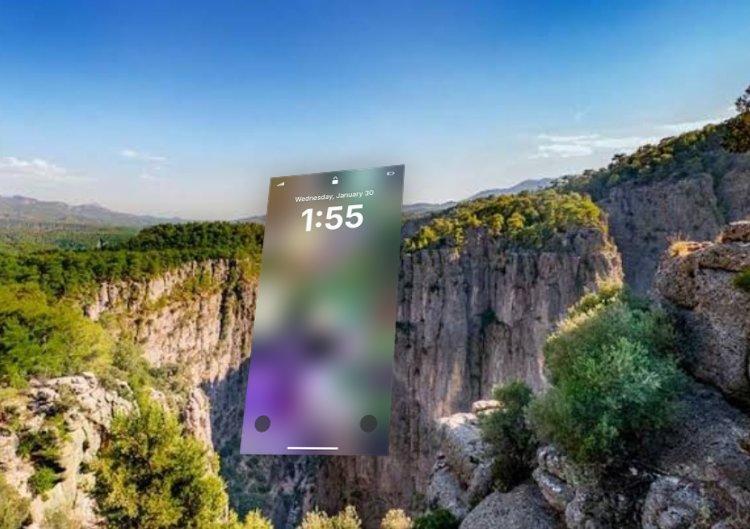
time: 1:55
